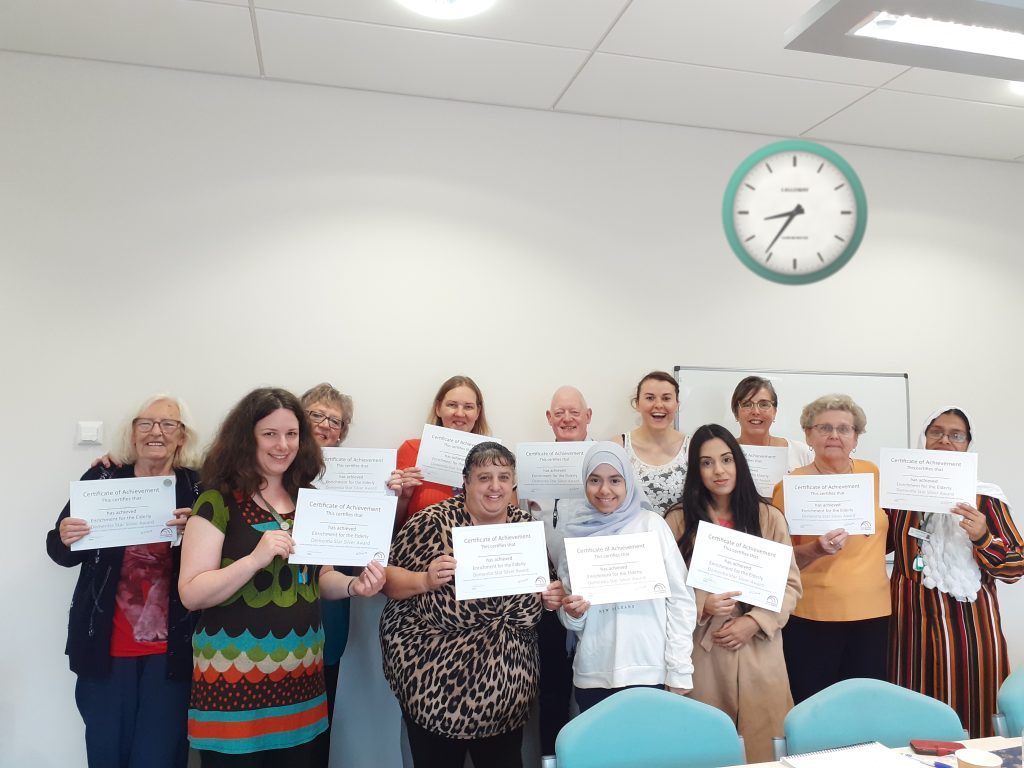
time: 8:36
